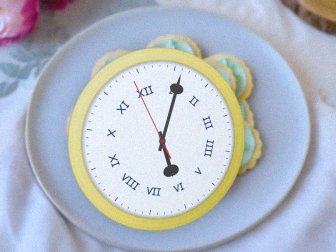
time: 6:05:59
